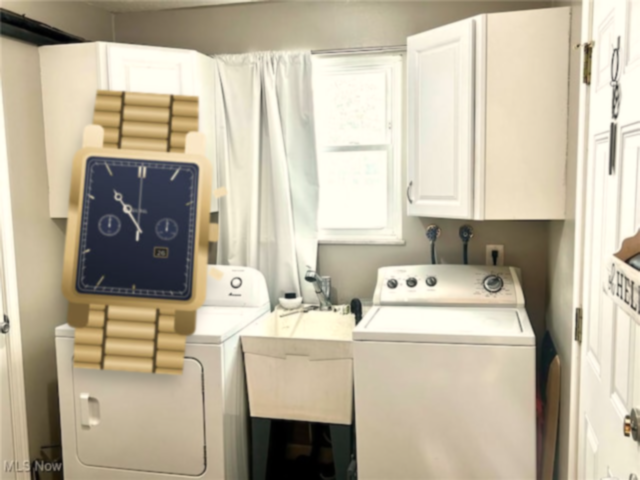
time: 10:54
